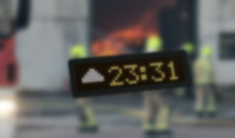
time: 23:31
